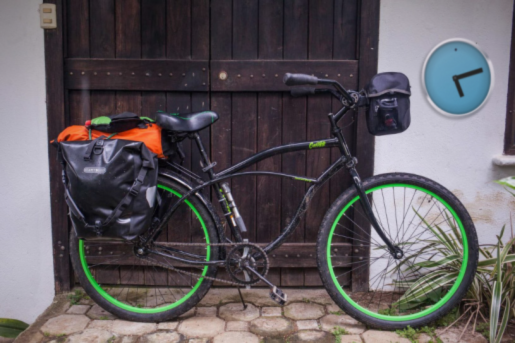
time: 5:12
